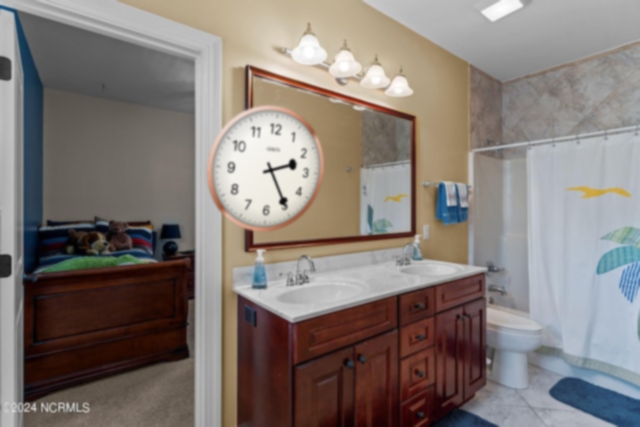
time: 2:25
